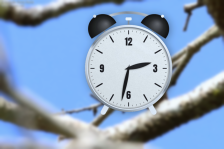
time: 2:32
